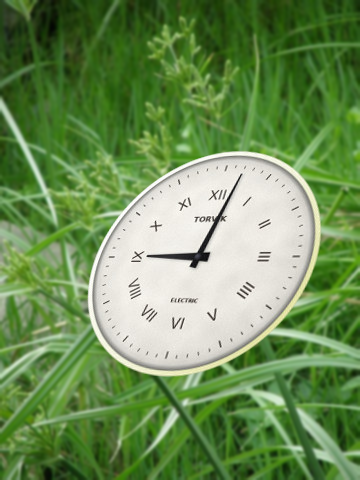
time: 9:02
